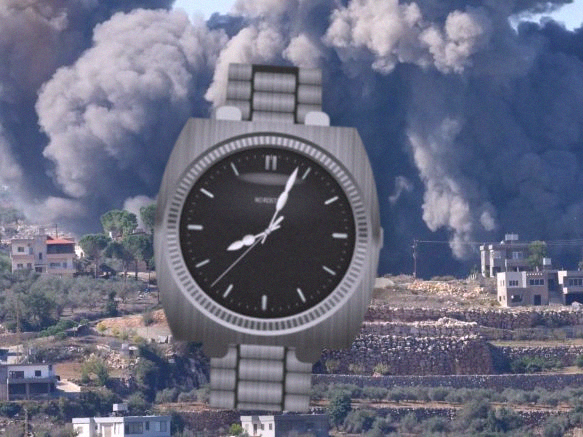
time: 8:03:37
